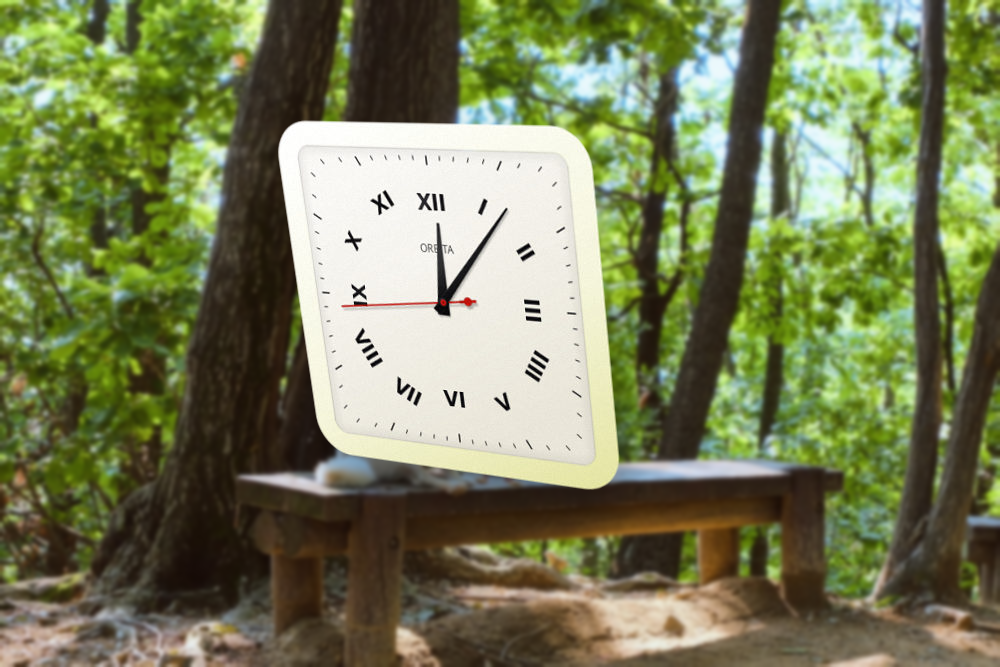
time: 12:06:44
